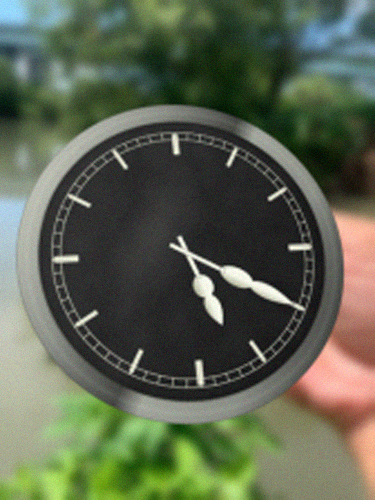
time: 5:20
